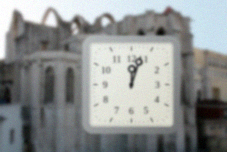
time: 12:03
